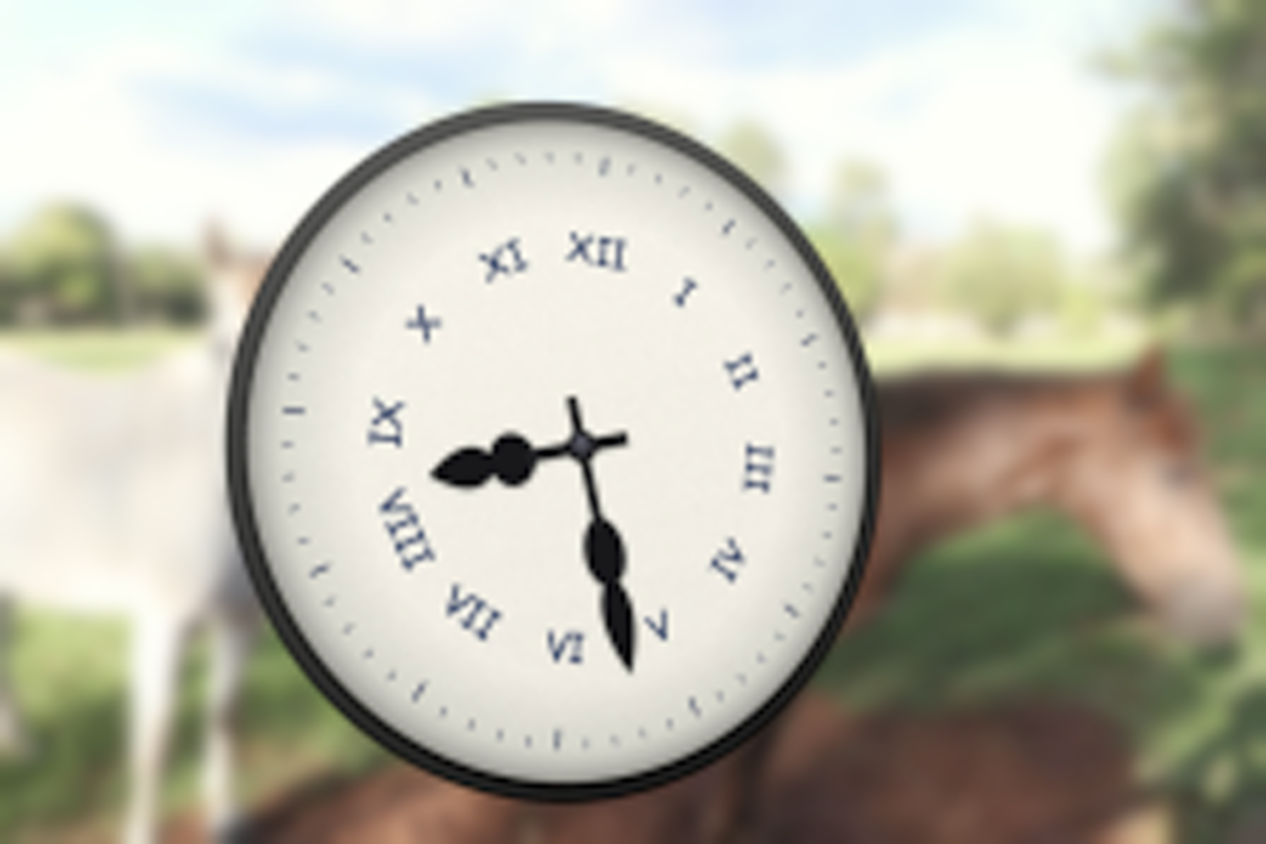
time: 8:27
